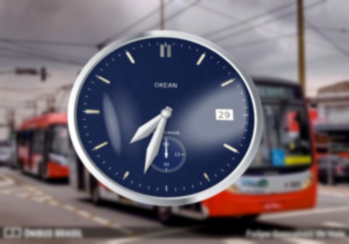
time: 7:33
